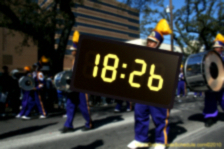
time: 18:26
